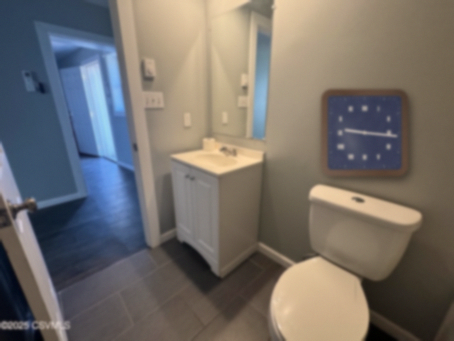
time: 9:16
